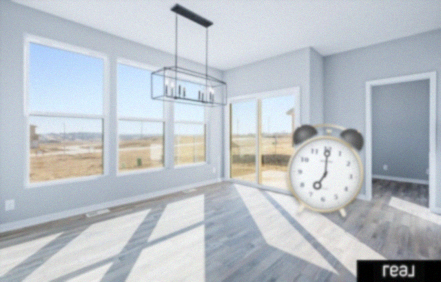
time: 7:00
